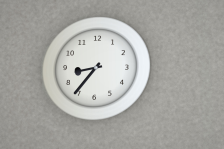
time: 8:36
